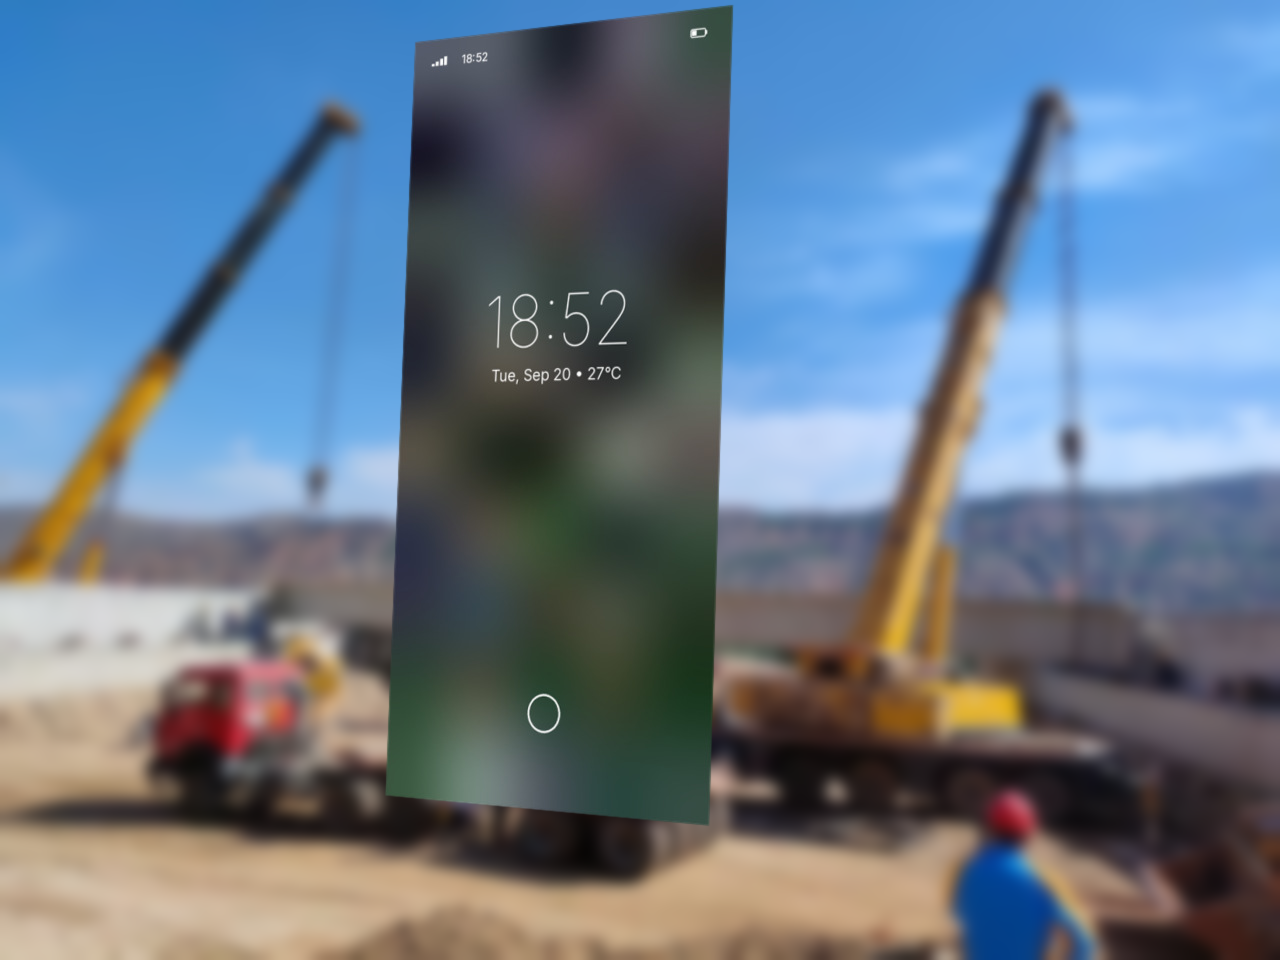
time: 18:52
